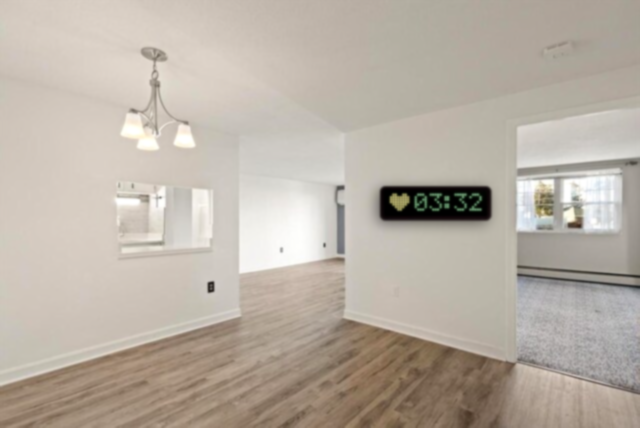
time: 3:32
